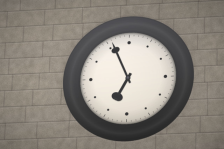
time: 6:56
